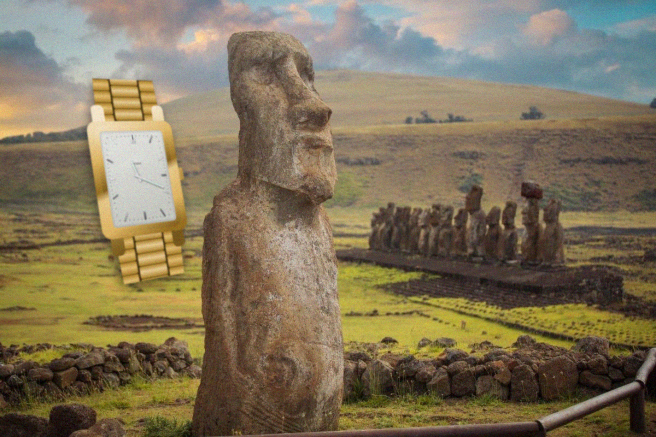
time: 11:19
